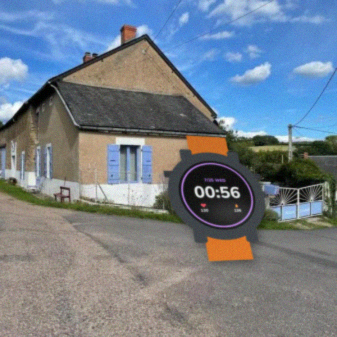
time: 0:56
